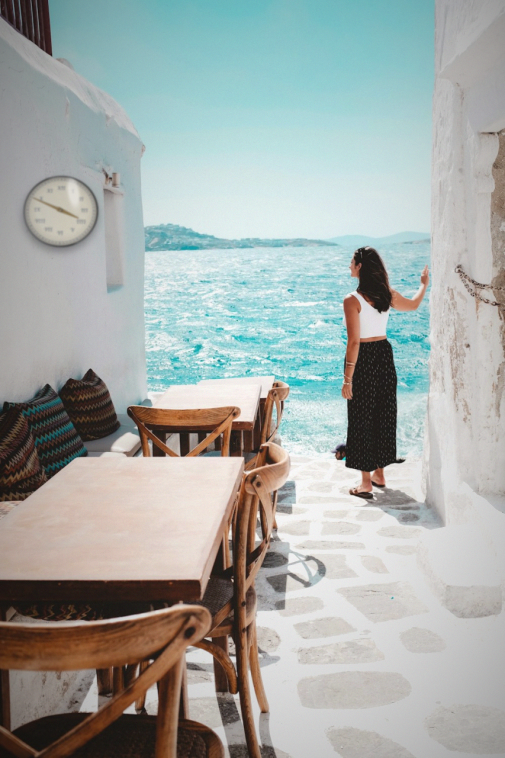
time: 3:49
